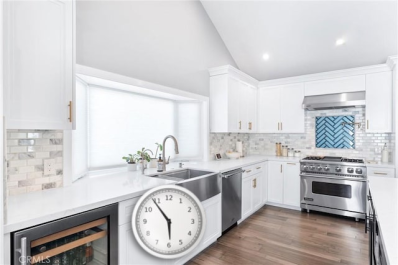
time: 5:54
